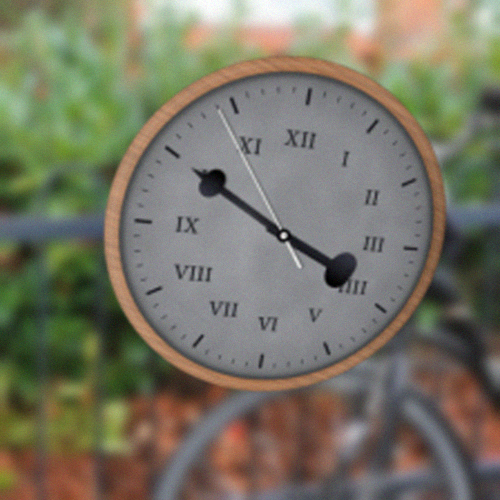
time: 3:49:54
